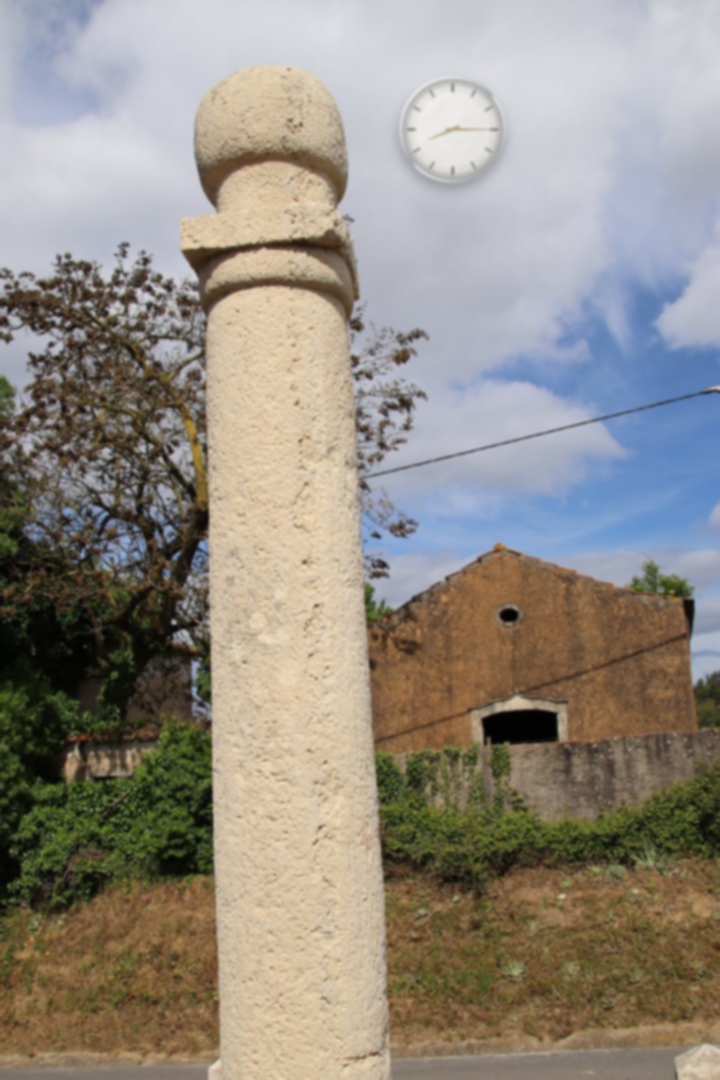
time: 8:15
